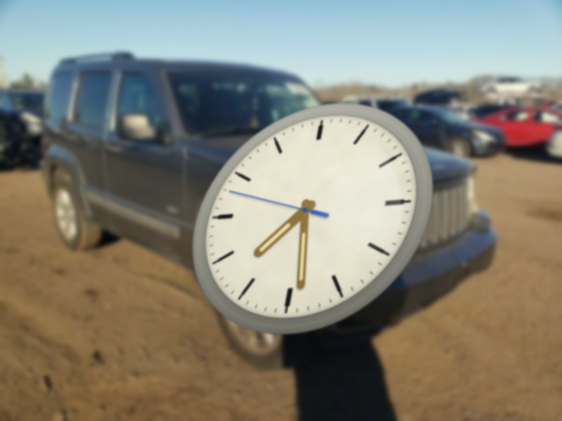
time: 7:28:48
